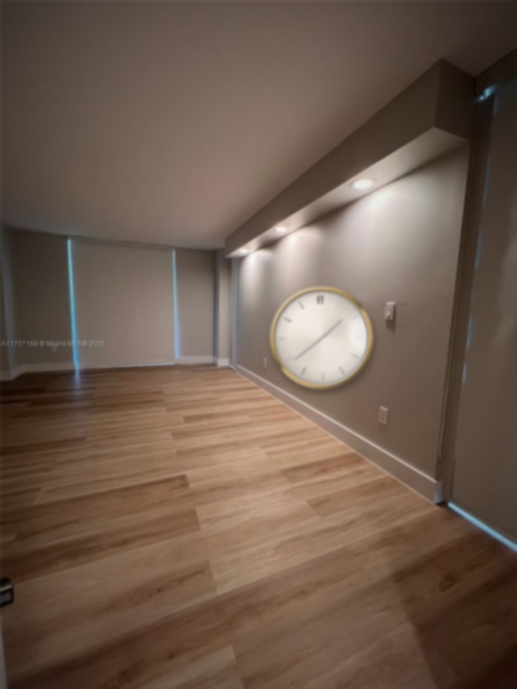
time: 1:39
